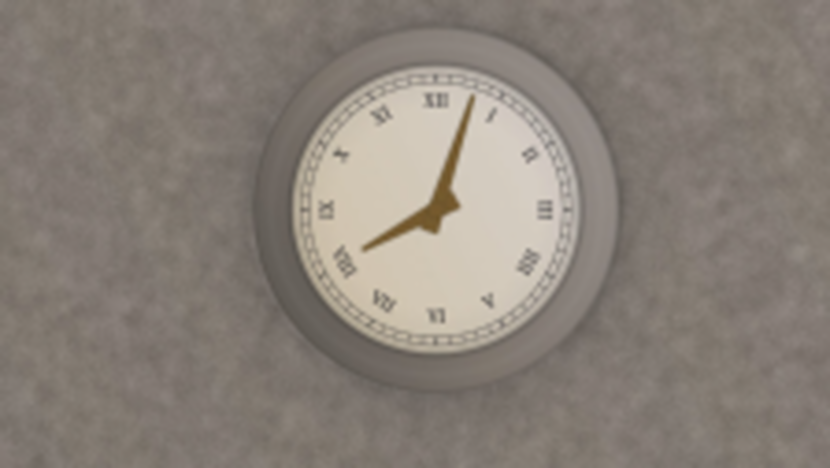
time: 8:03
